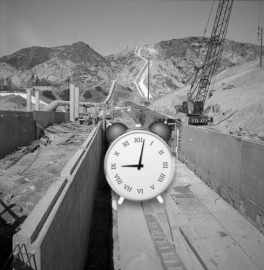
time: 9:02
